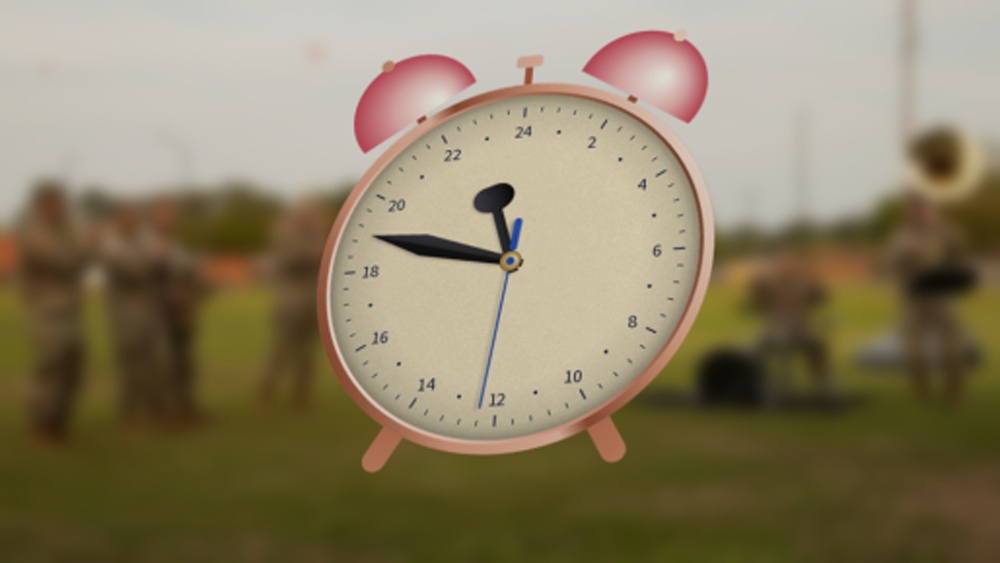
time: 22:47:31
